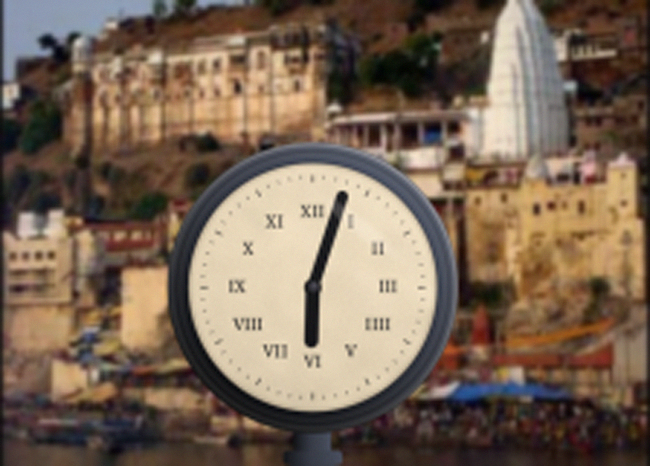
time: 6:03
